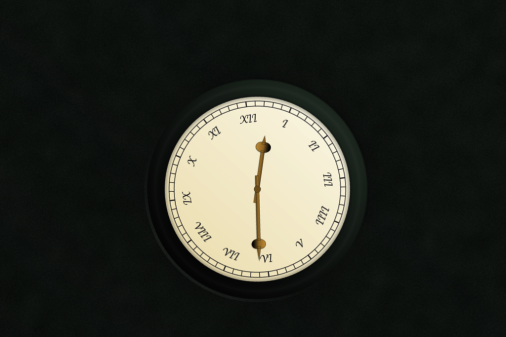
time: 12:31
